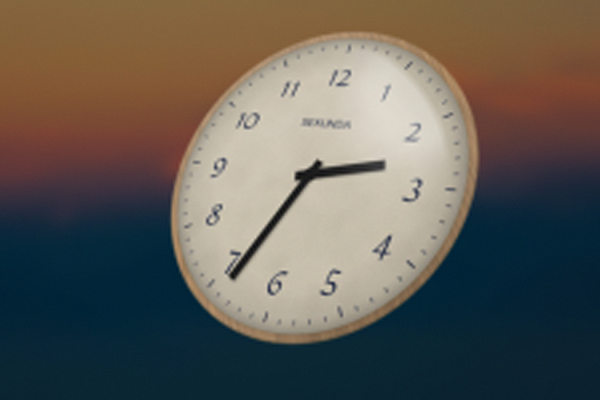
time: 2:34
